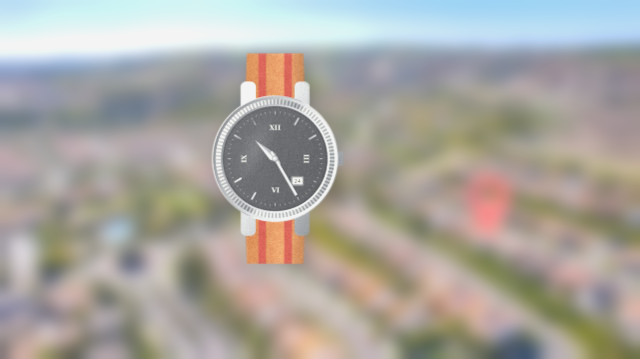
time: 10:25
